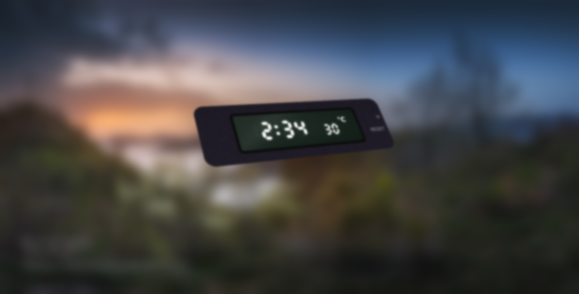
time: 2:34
